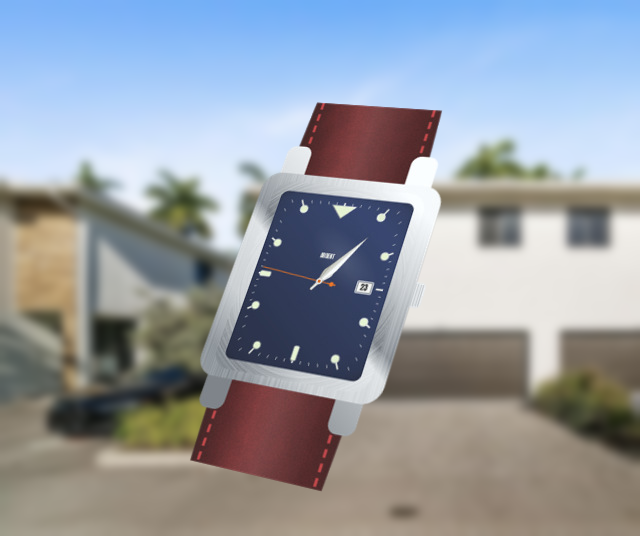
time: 1:05:46
